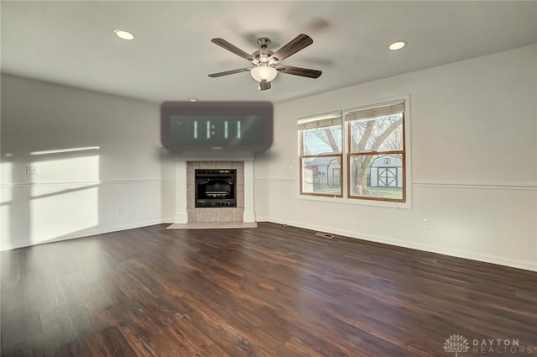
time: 11:11
